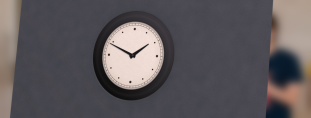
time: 1:49
